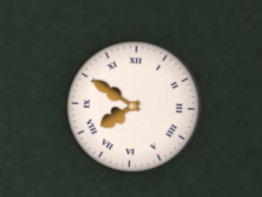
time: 7:50
